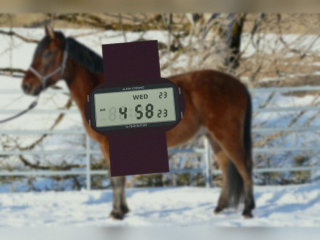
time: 4:58:23
